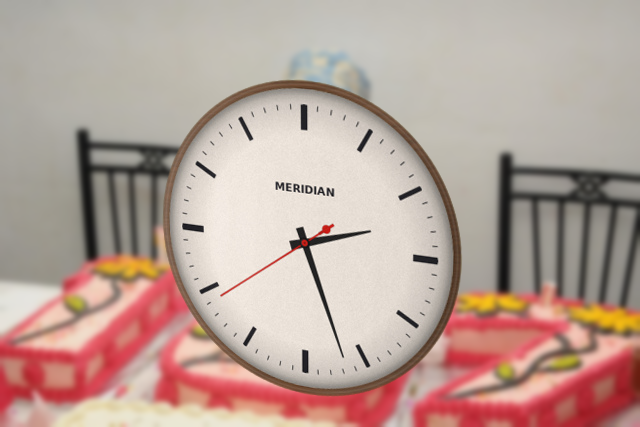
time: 2:26:39
